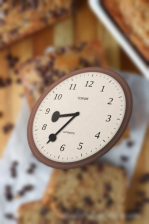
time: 8:35
